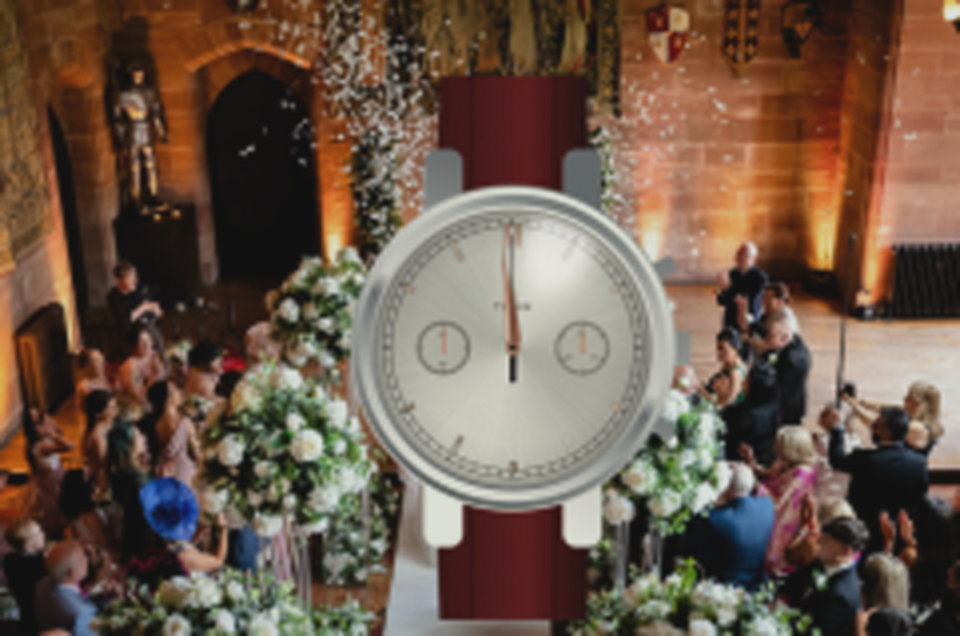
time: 11:59
